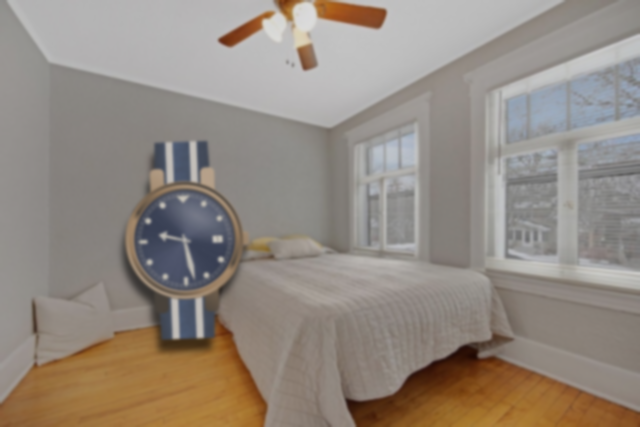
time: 9:28
